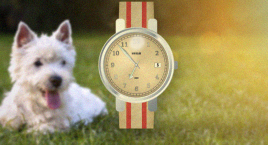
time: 6:53
